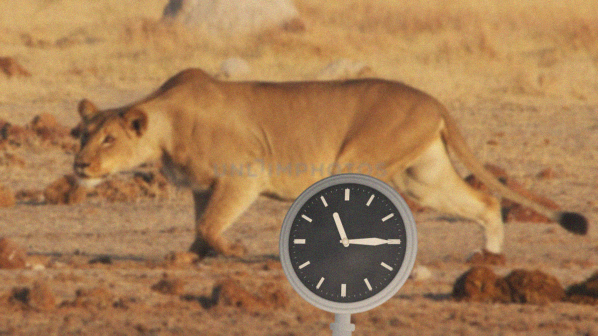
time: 11:15
